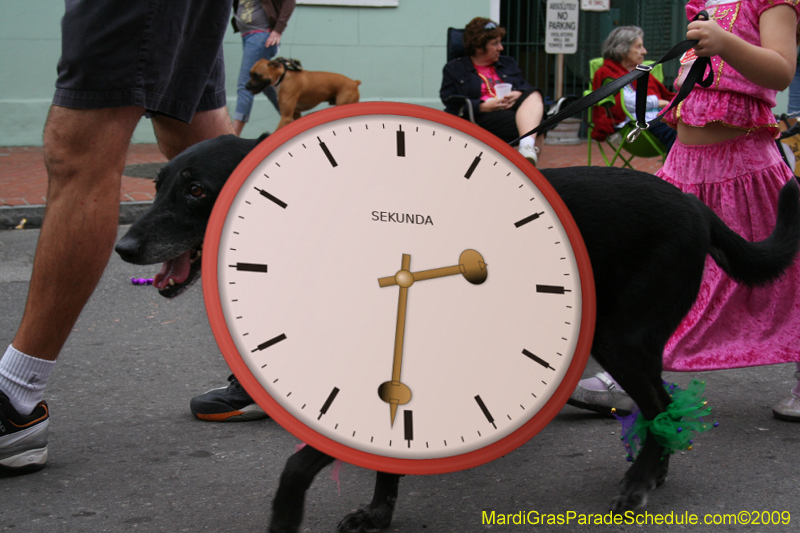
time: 2:31
